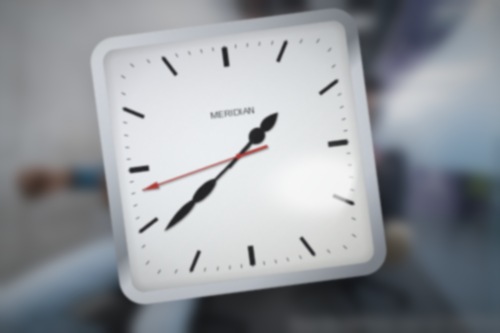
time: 1:38:43
